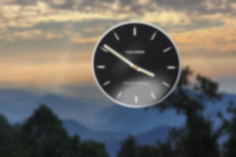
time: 3:51
